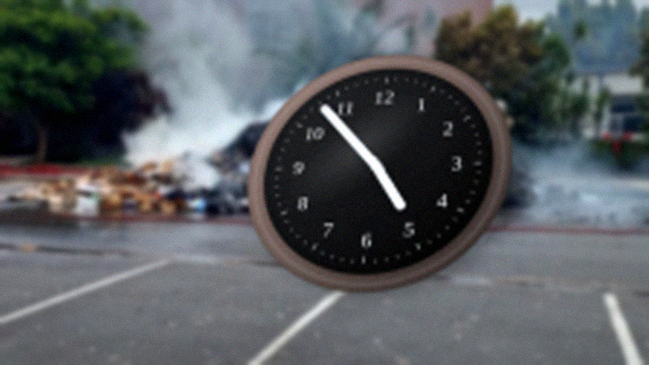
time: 4:53
